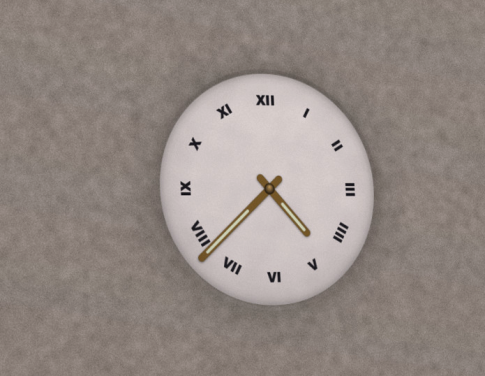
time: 4:38
